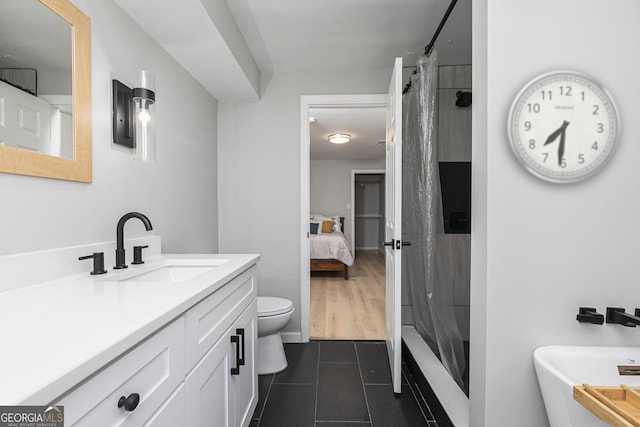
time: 7:31
